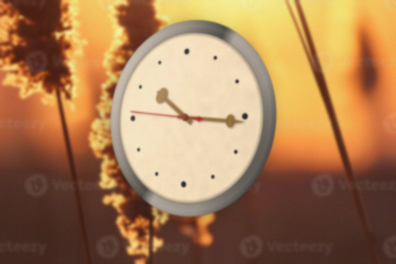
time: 10:15:46
